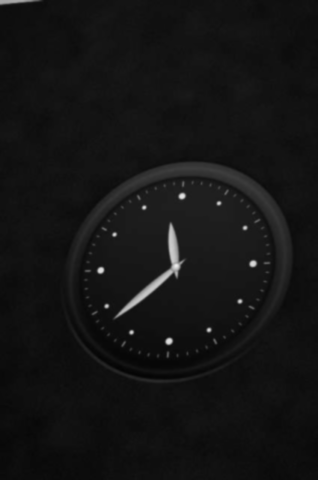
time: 11:38
